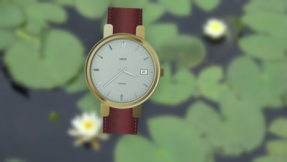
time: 3:38
